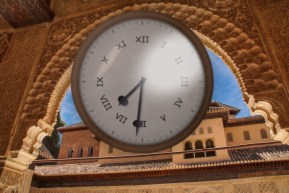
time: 7:31
